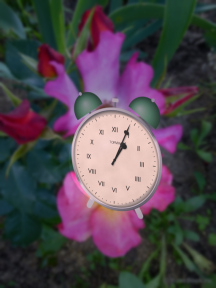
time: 1:04
